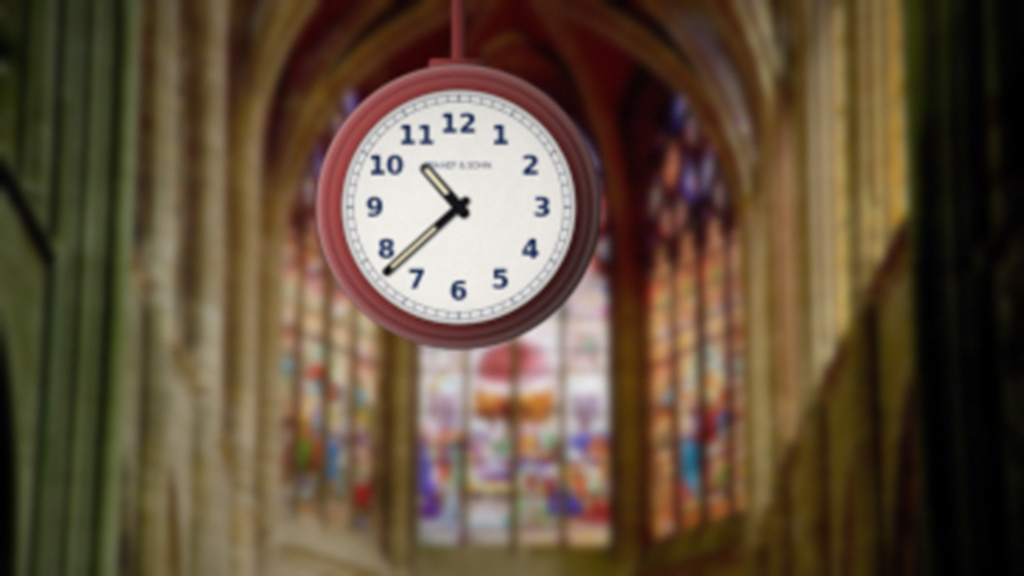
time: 10:38
